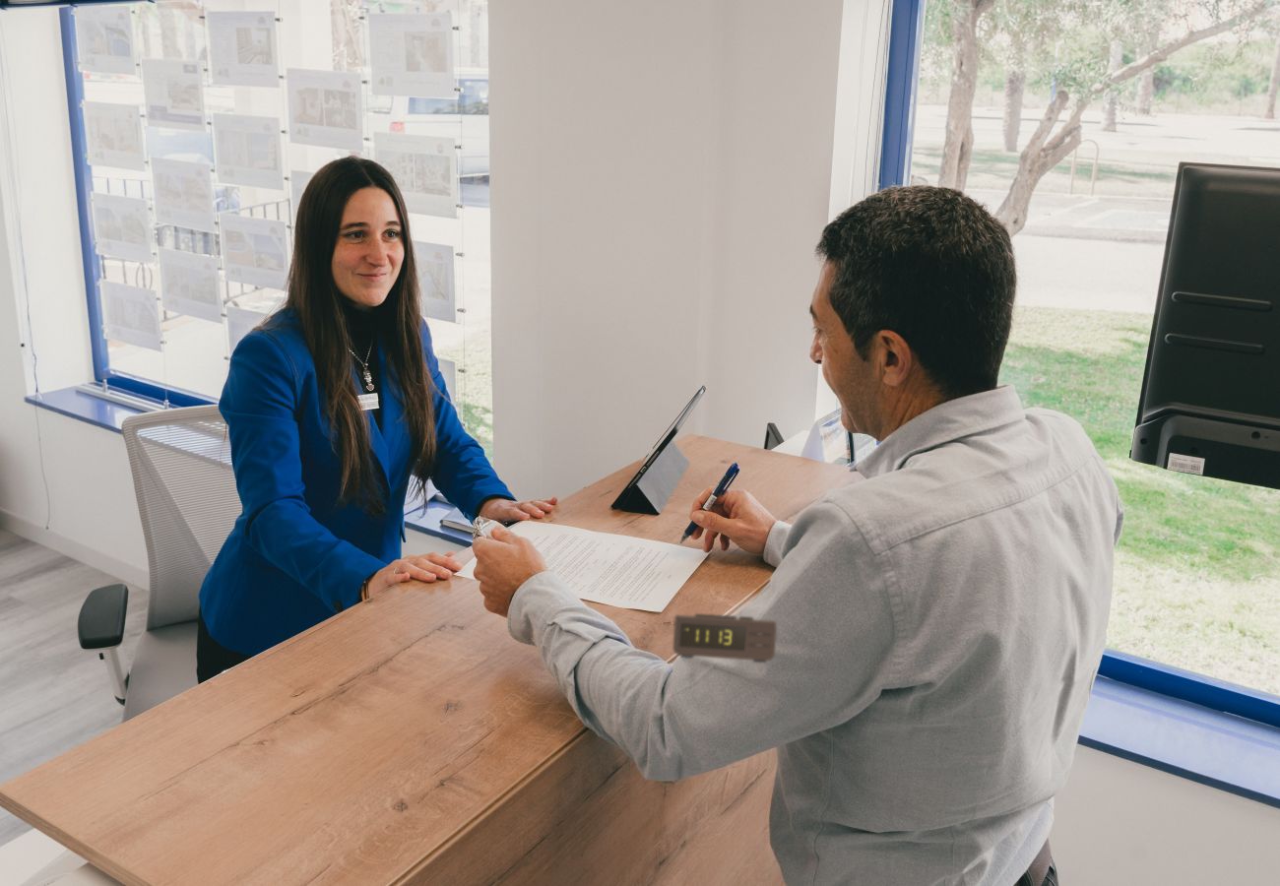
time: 11:13
